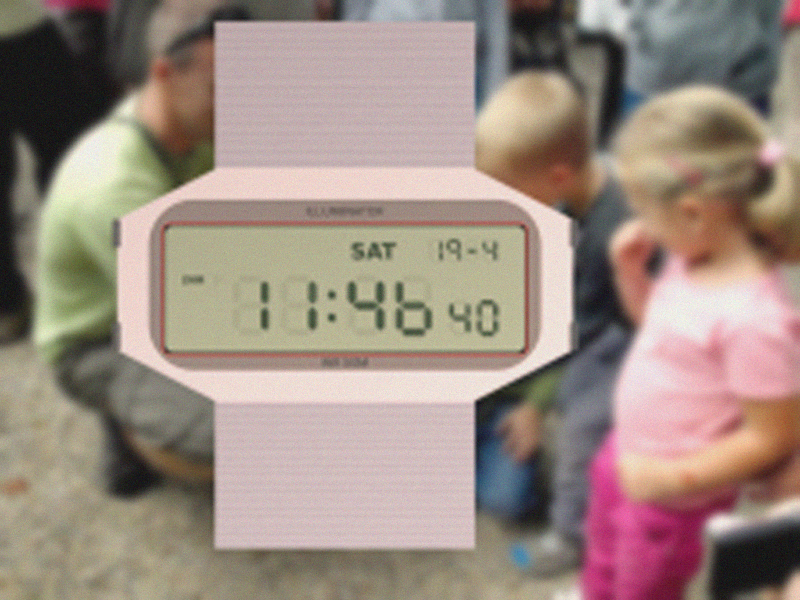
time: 11:46:40
